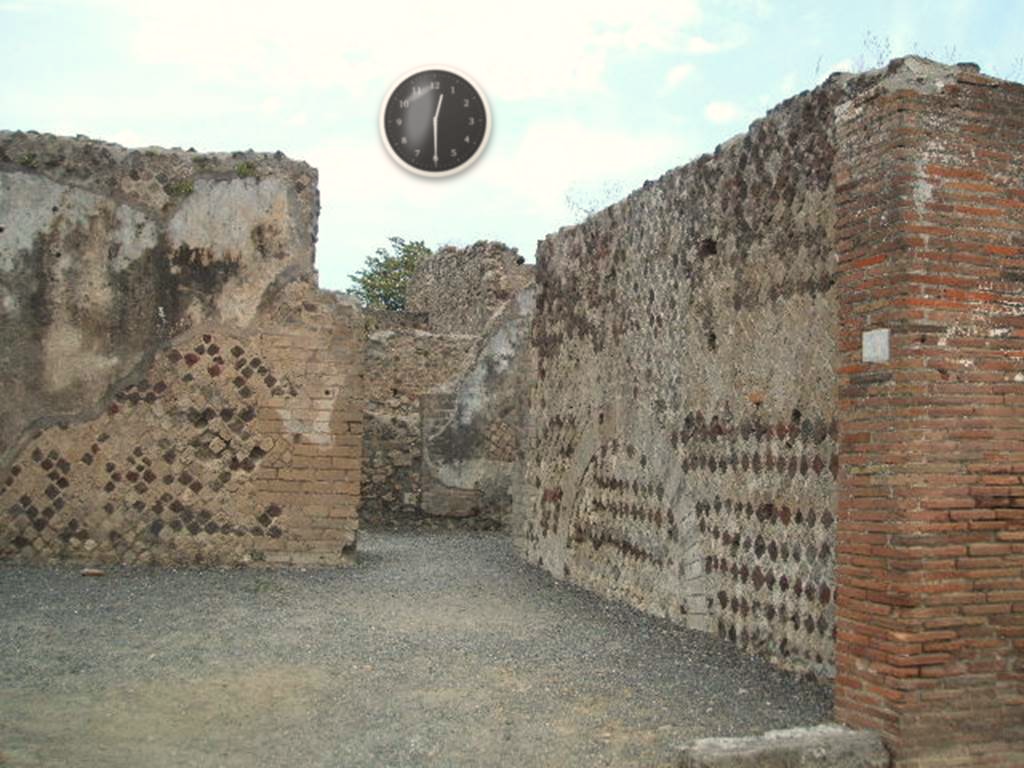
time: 12:30
